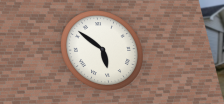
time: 5:52
